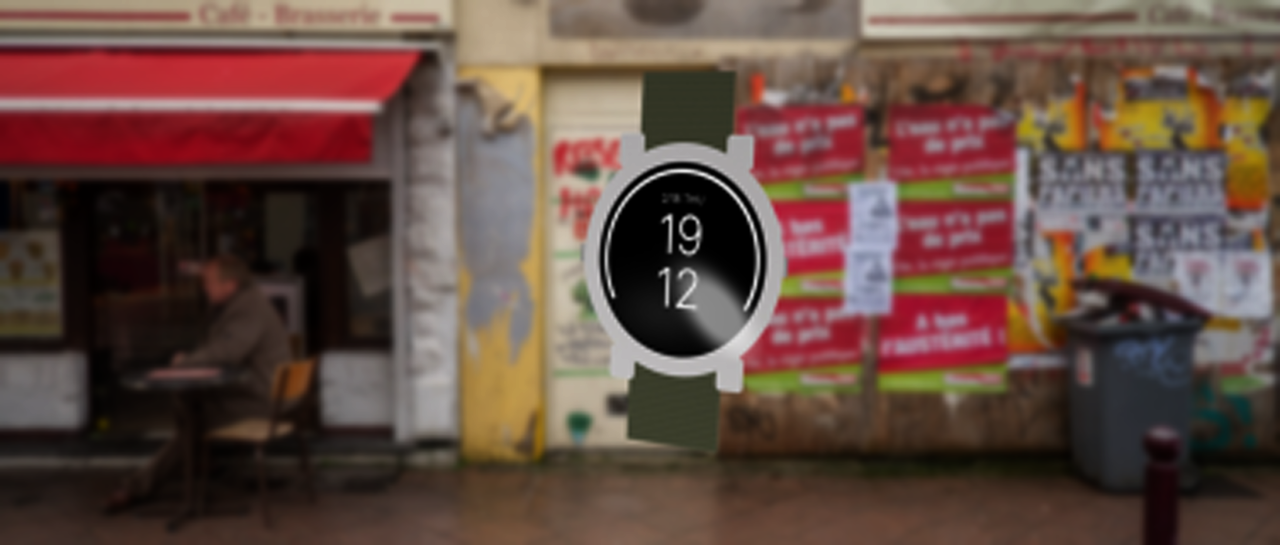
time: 19:12
